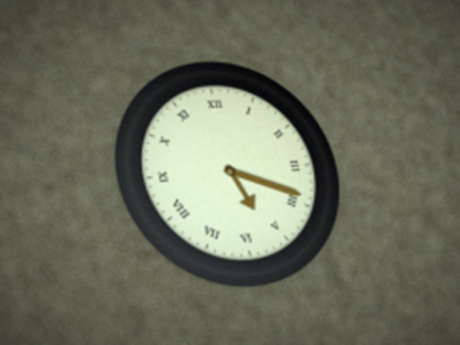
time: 5:19
